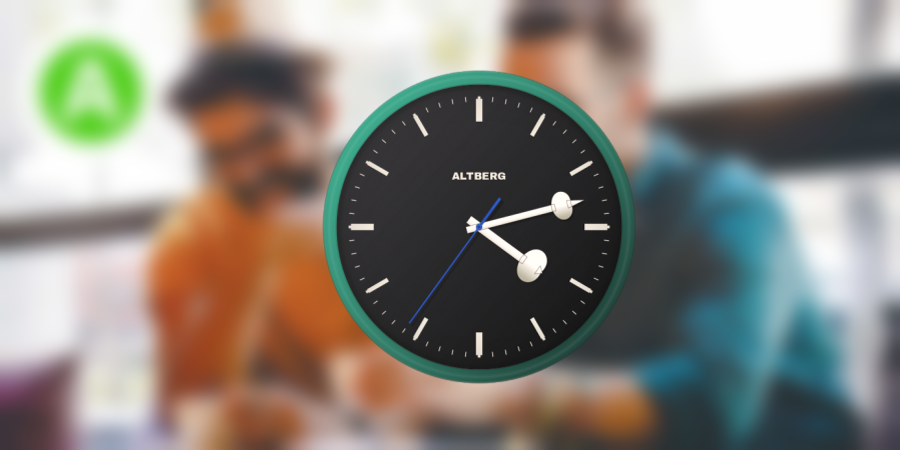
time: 4:12:36
